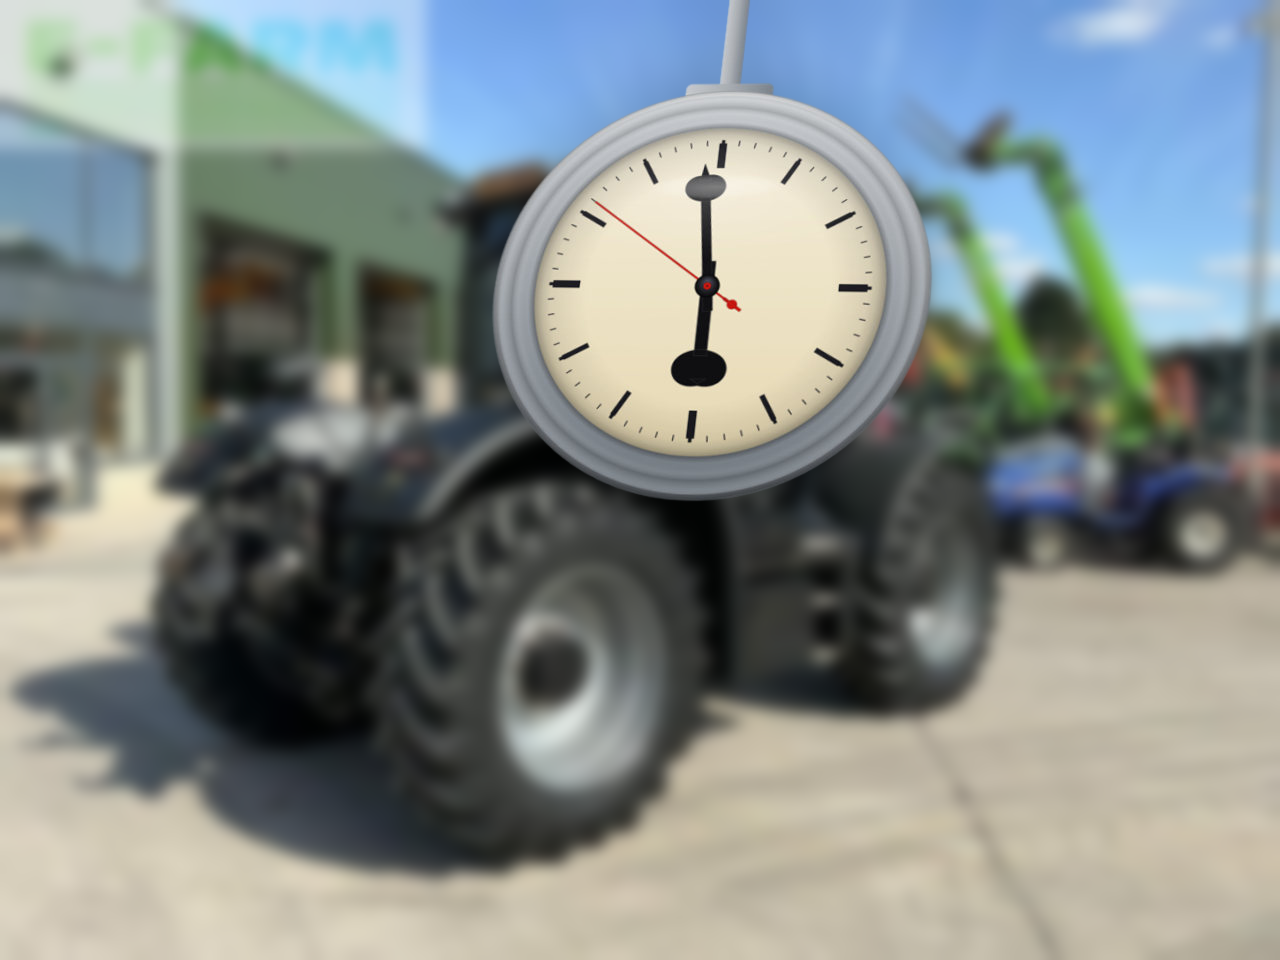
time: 5:58:51
